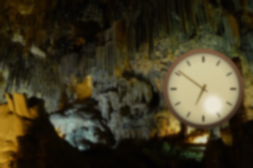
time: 6:51
